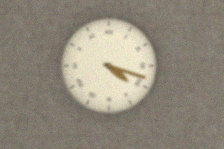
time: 4:18
